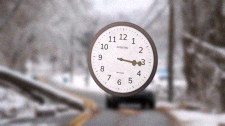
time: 3:16
